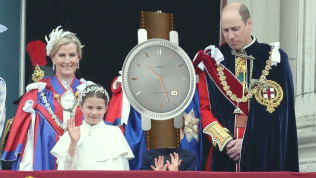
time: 10:27
